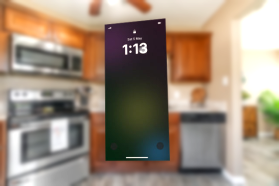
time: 1:13
